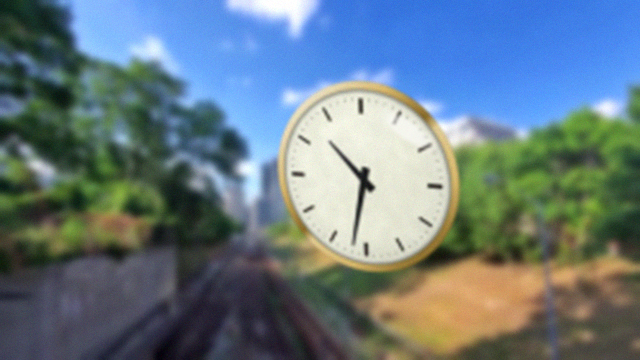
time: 10:32
